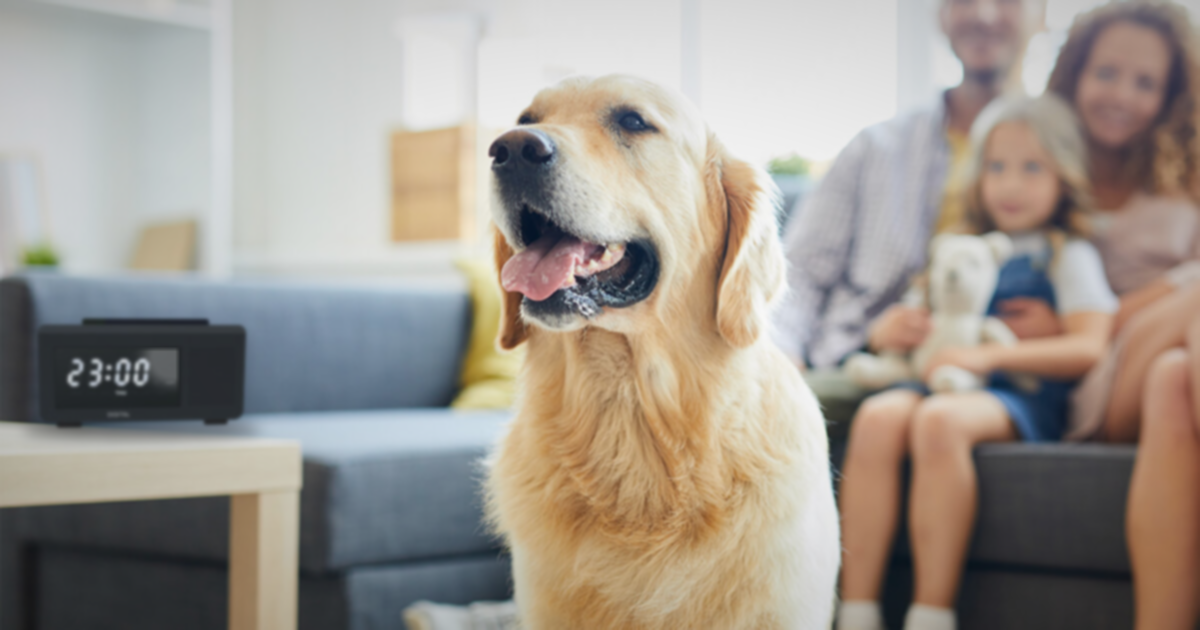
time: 23:00
